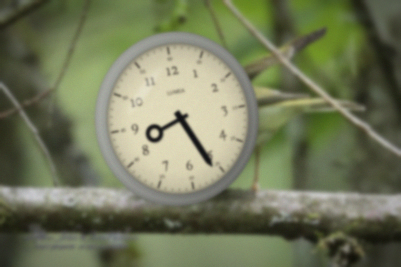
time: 8:26
